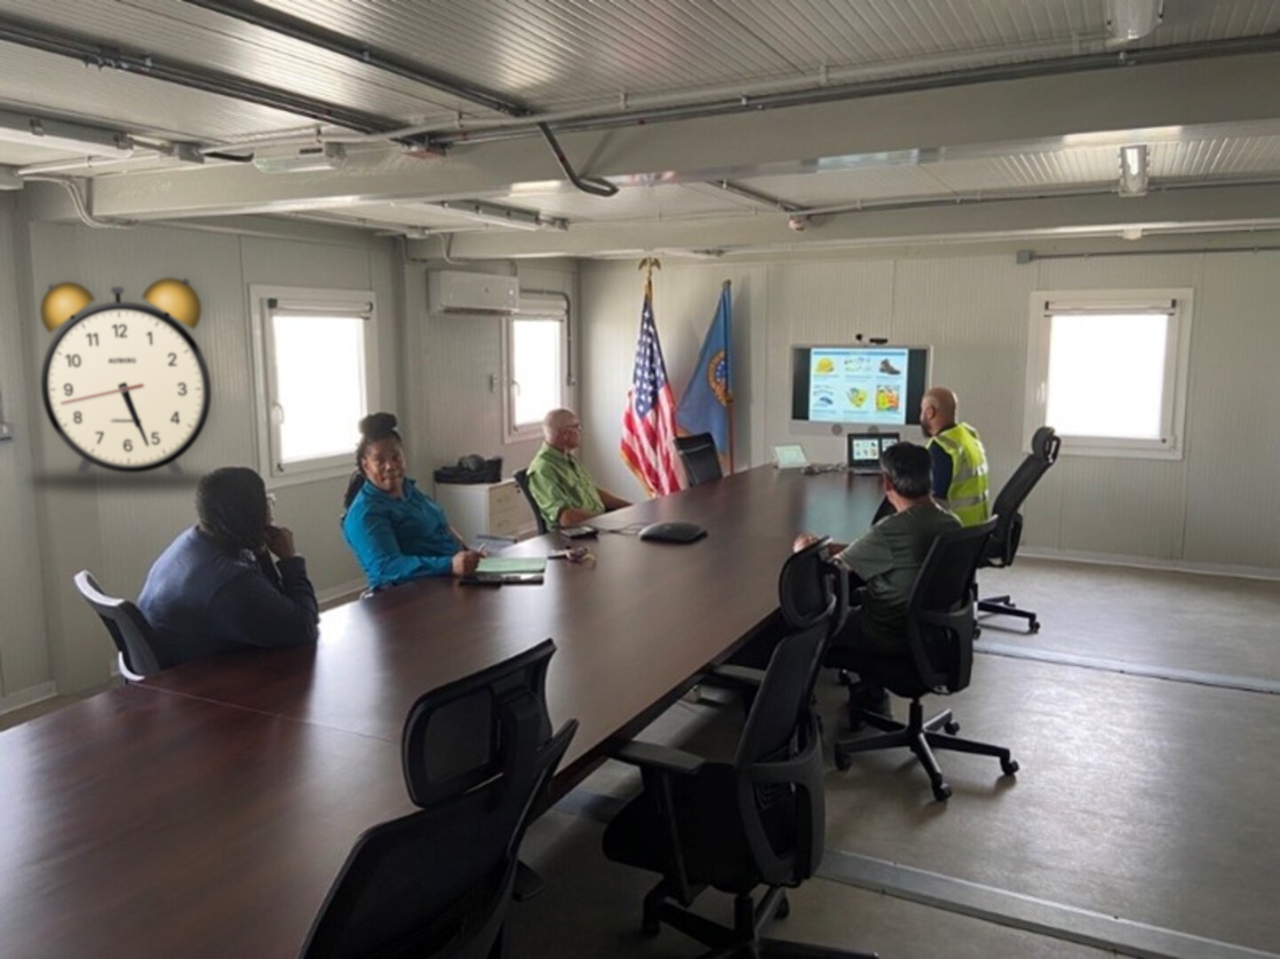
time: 5:26:43
